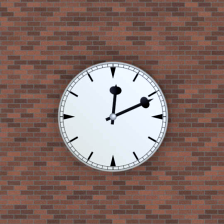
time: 12:11
